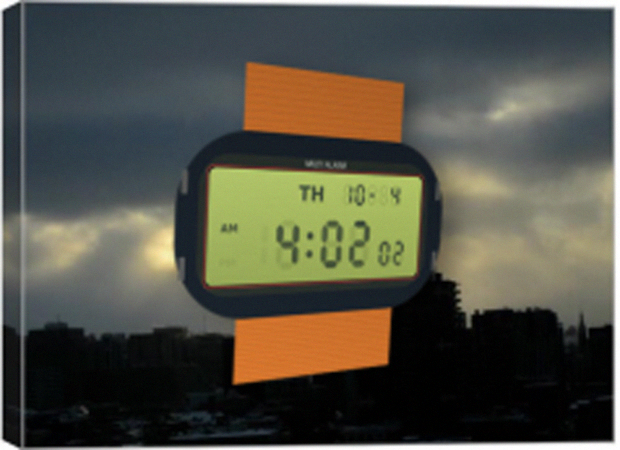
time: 4:02:02
